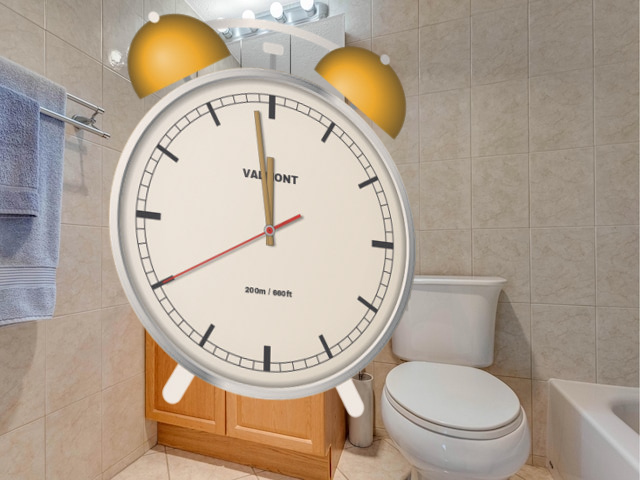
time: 11:58:40
